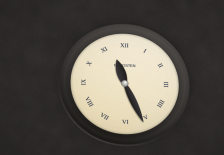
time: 11:26
